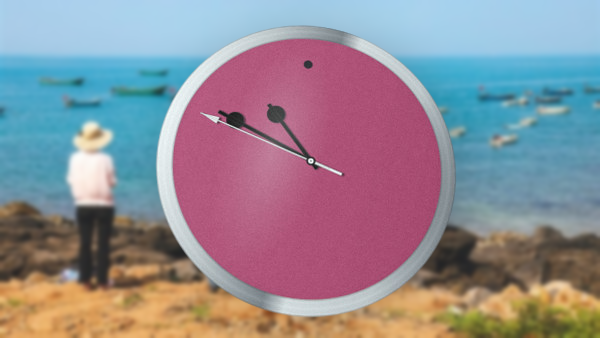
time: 10:49:49
